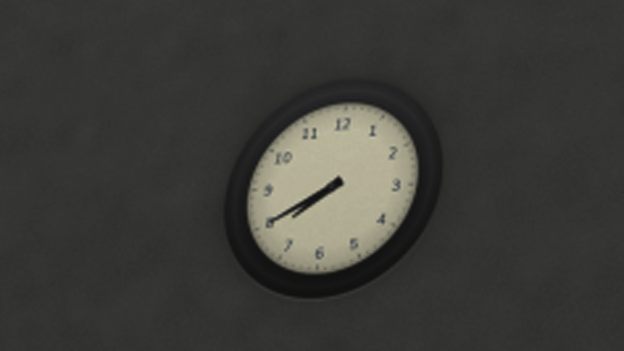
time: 7:40
